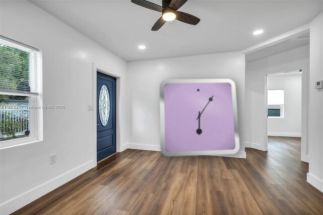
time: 6:06
